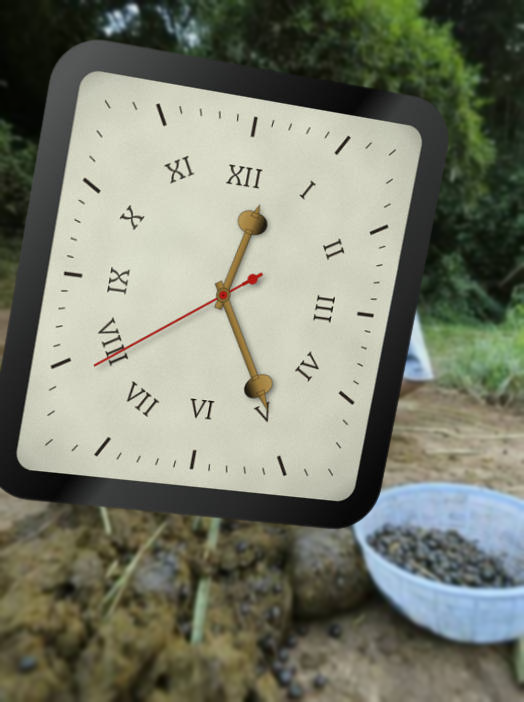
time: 12:24:39
